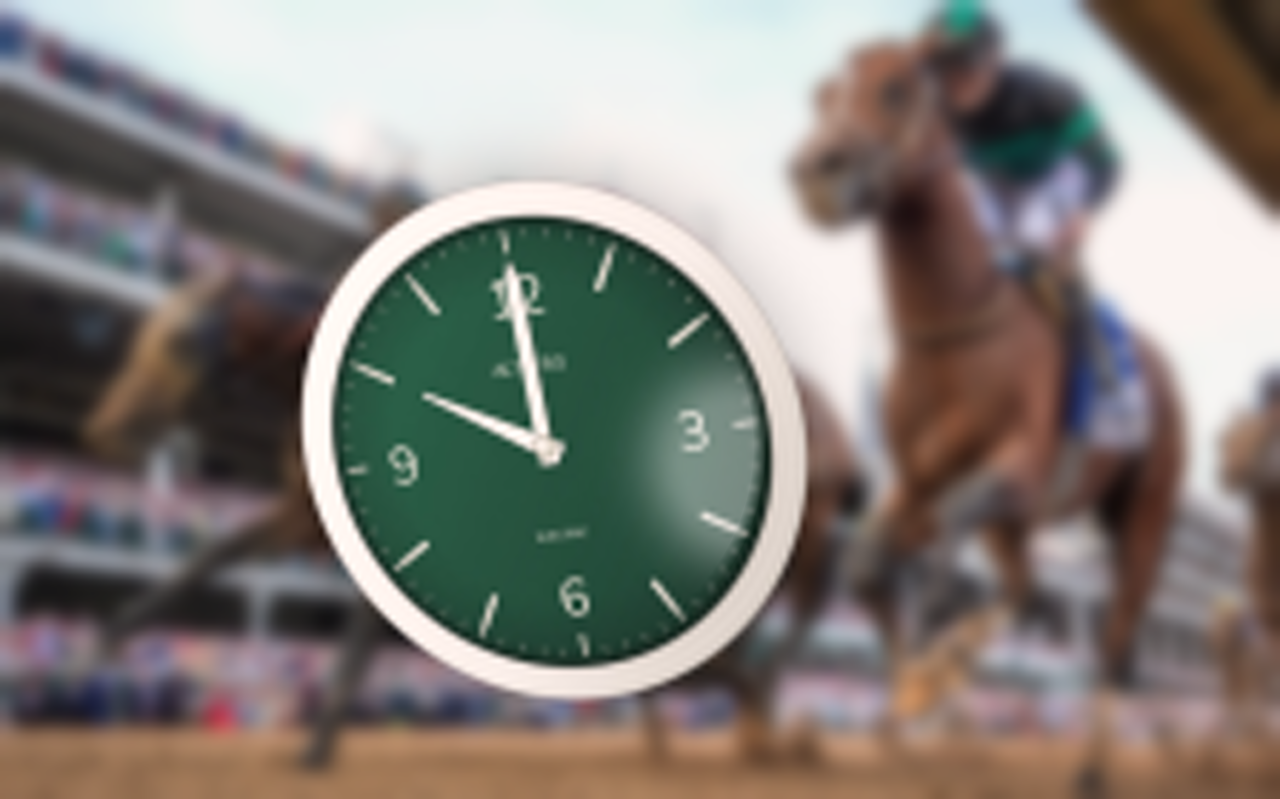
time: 10:00
